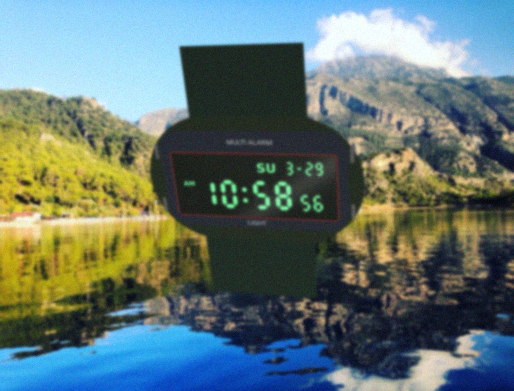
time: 10:58:56
